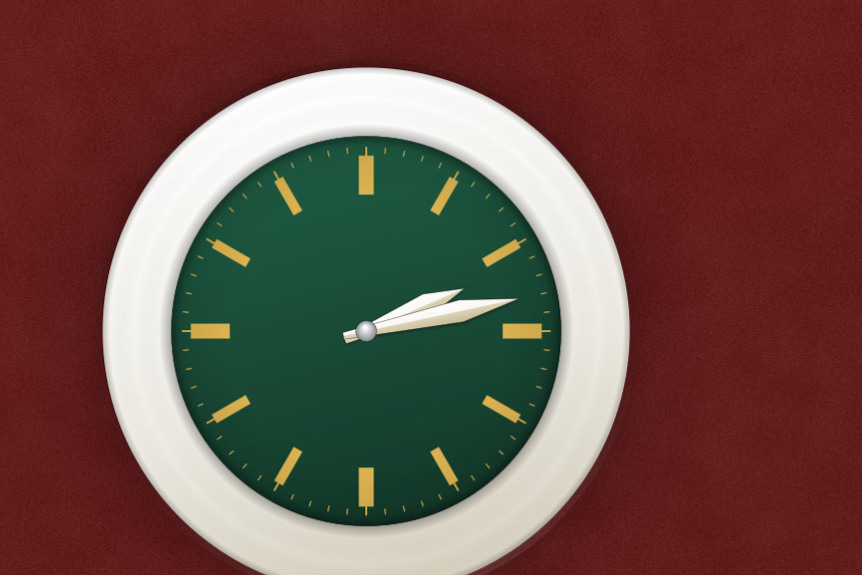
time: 2:13
